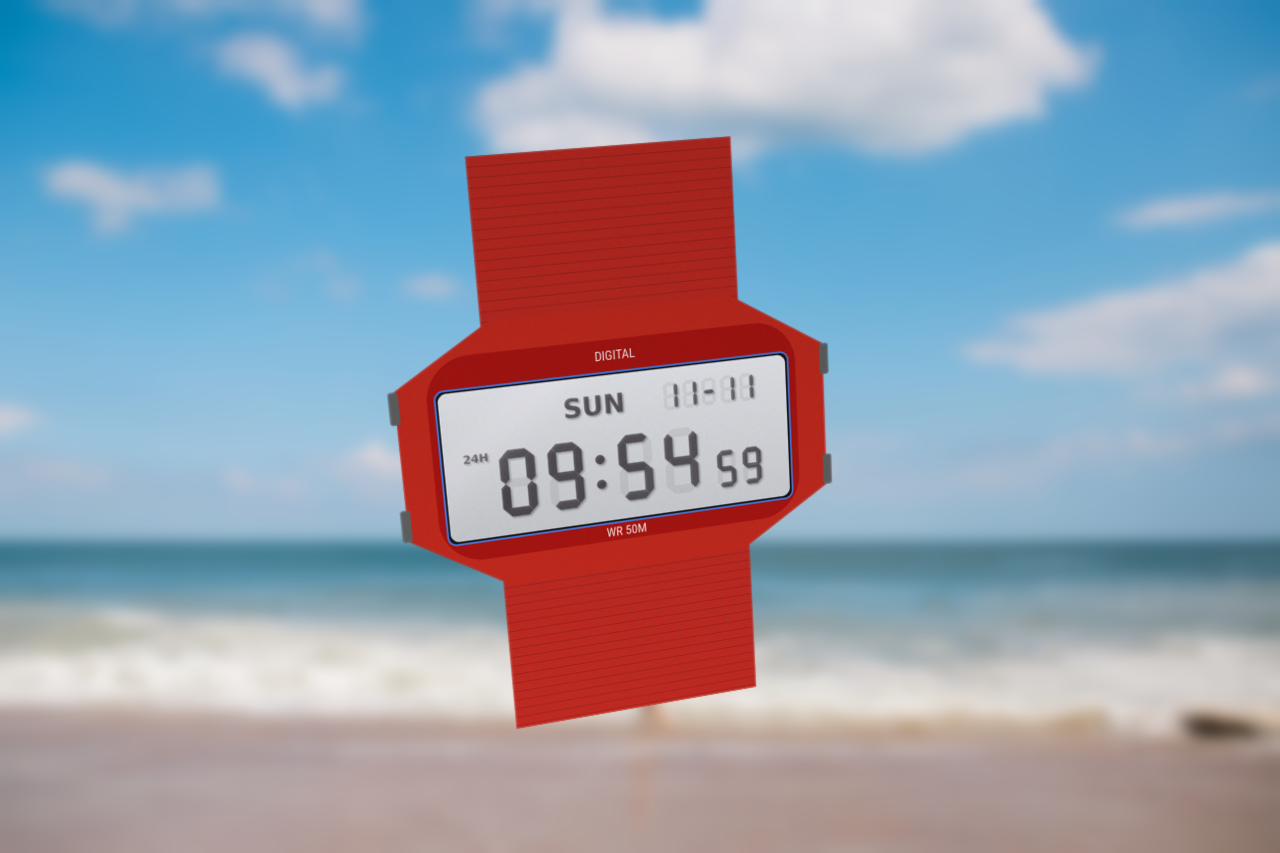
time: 9:54:59
